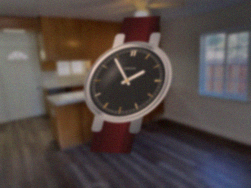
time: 1:54
